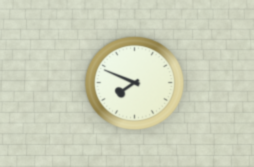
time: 7:49
